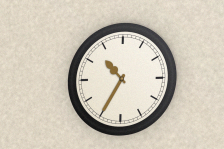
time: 10:35
